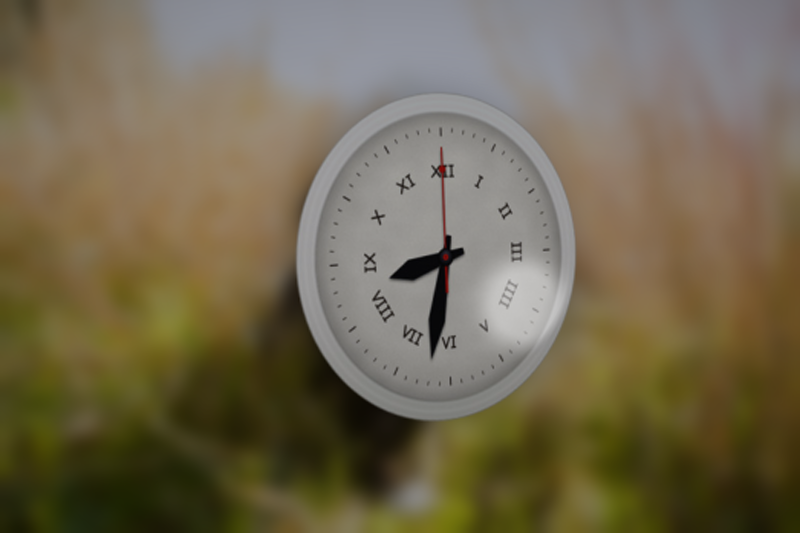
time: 8:32:00
